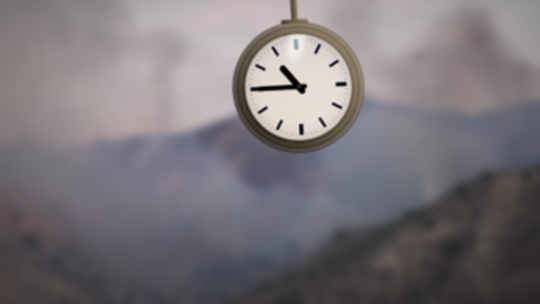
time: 10:45
